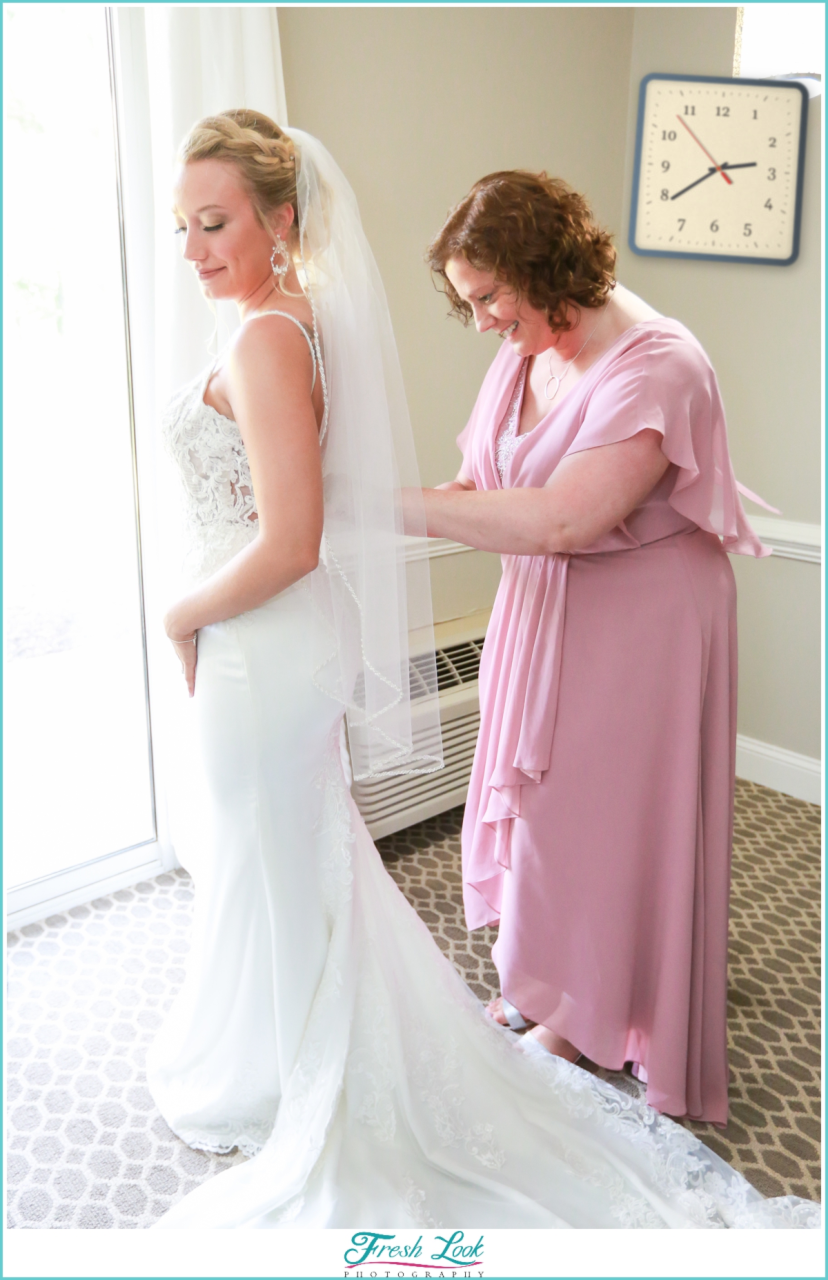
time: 2:38:53
